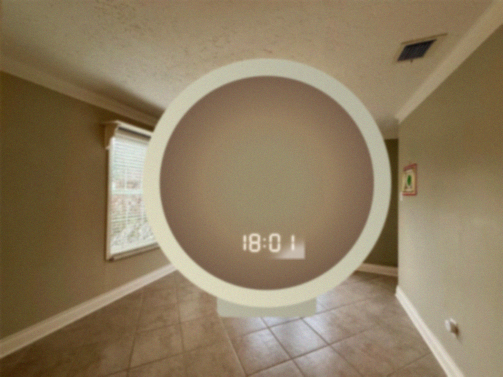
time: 18:01
